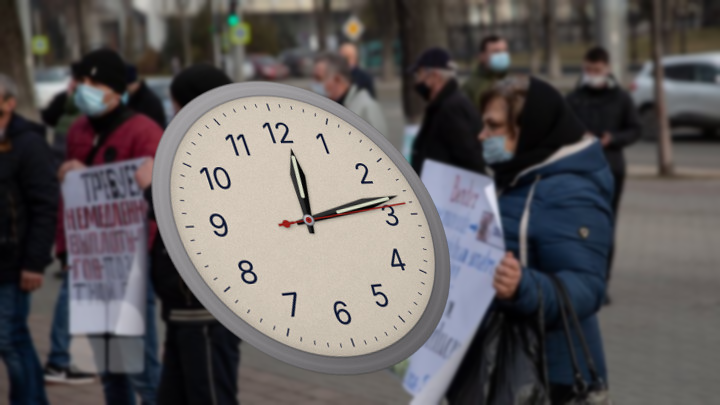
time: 12:13:14
